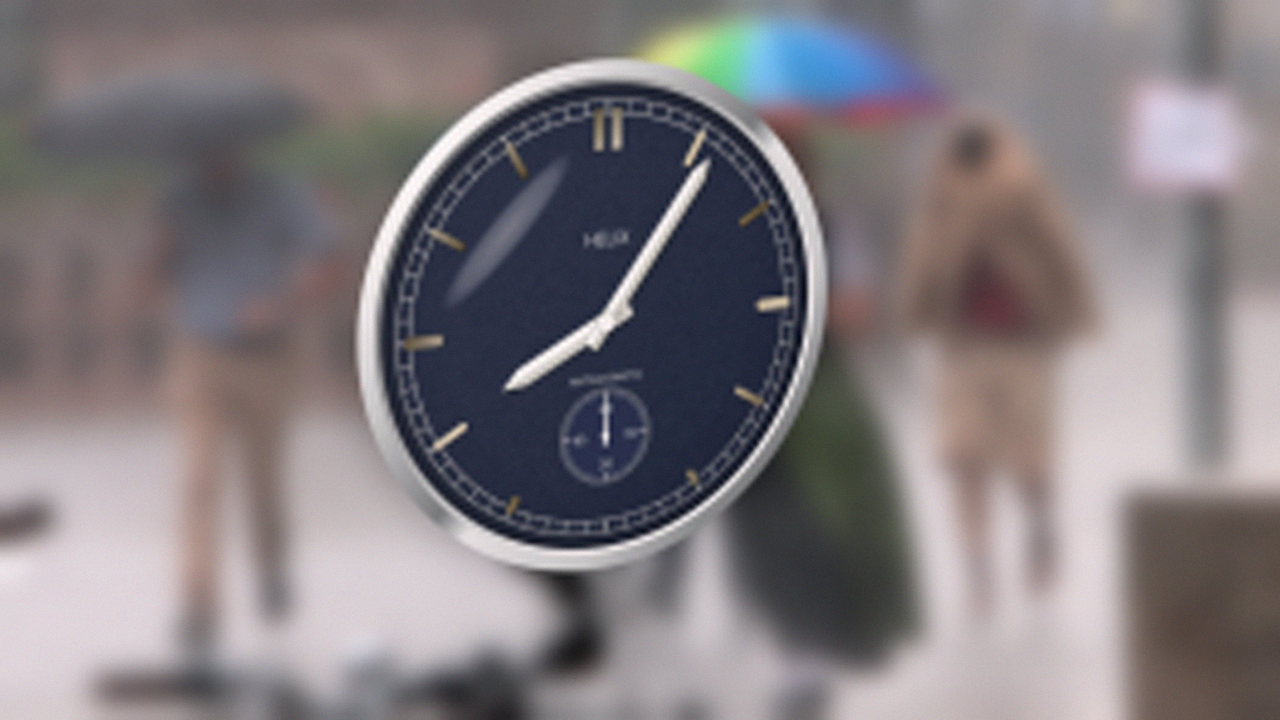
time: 8:06
